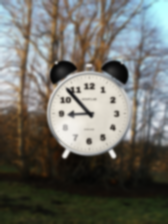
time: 8:53
